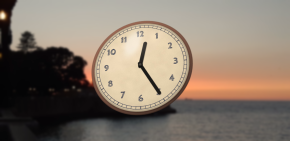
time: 12:25
